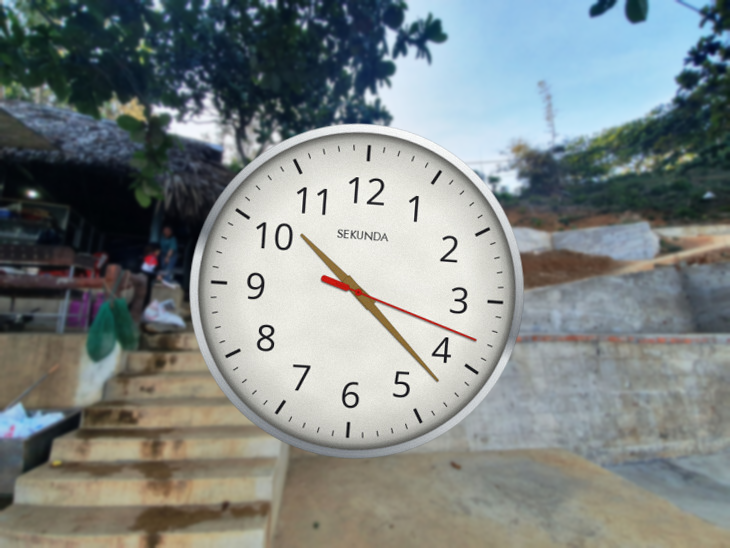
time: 10:22:18
